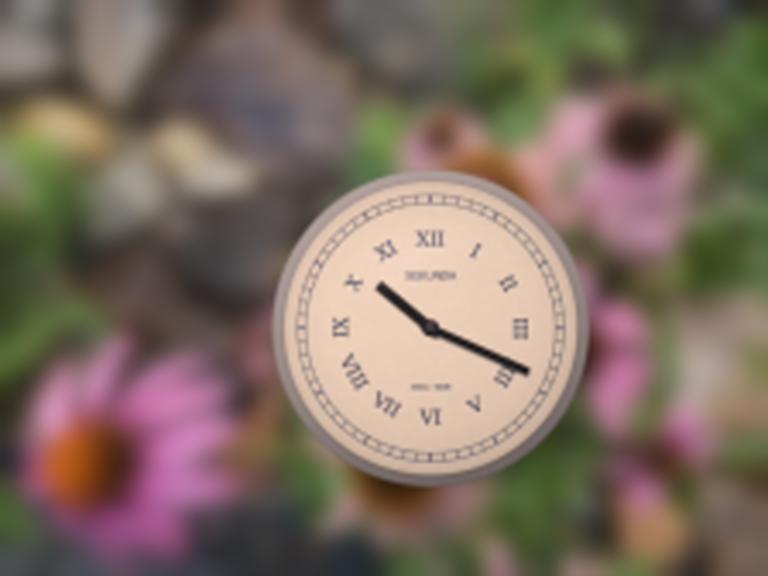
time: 10:19
